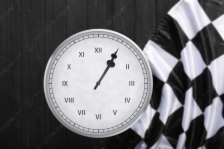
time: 1:05
